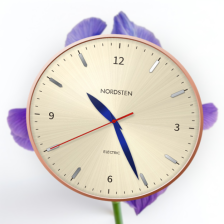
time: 10:25:40
